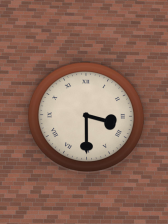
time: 3:30
